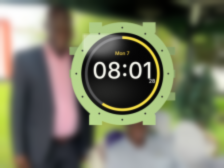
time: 8:01
